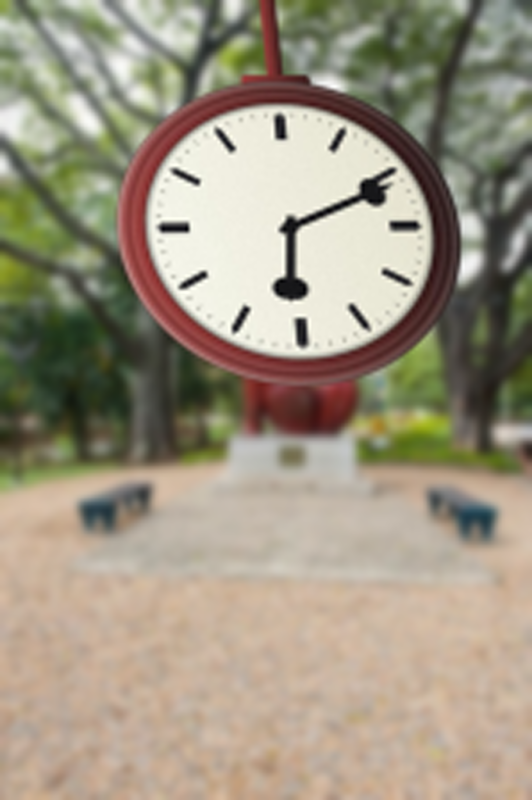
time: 6:11
